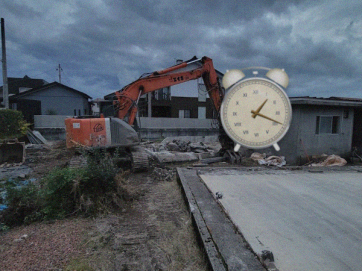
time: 1:19
